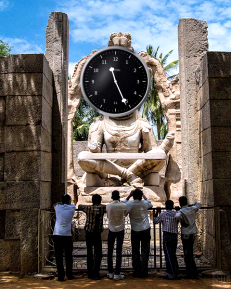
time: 11:26
